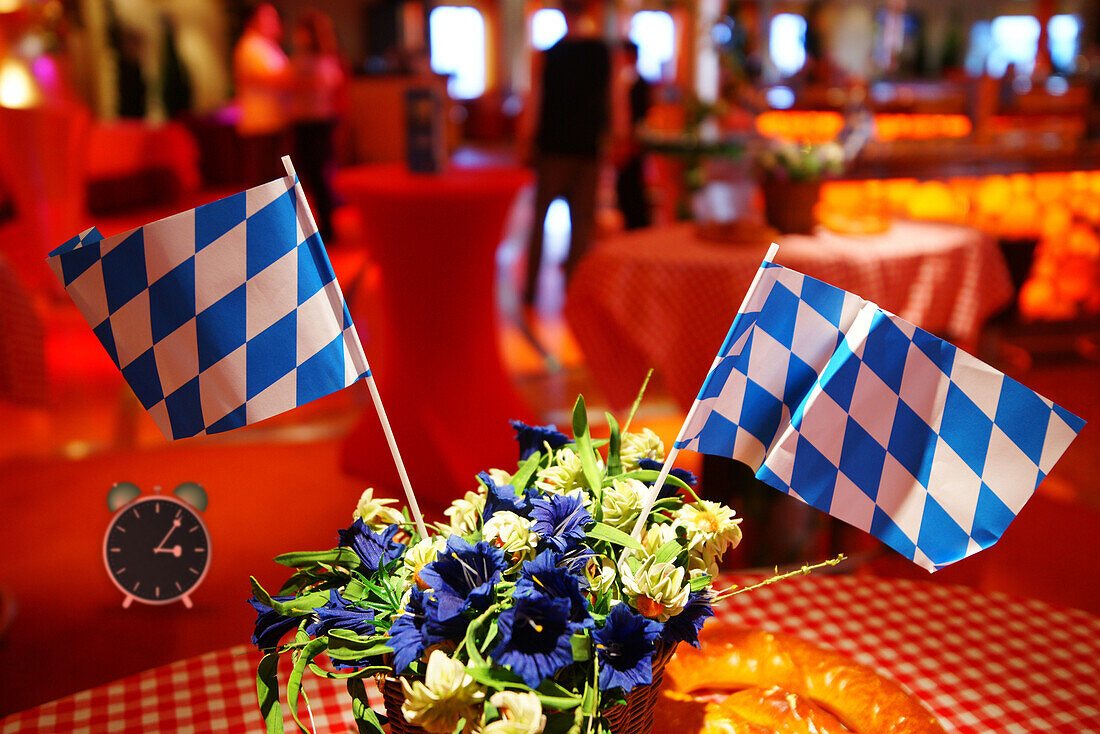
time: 3:06
